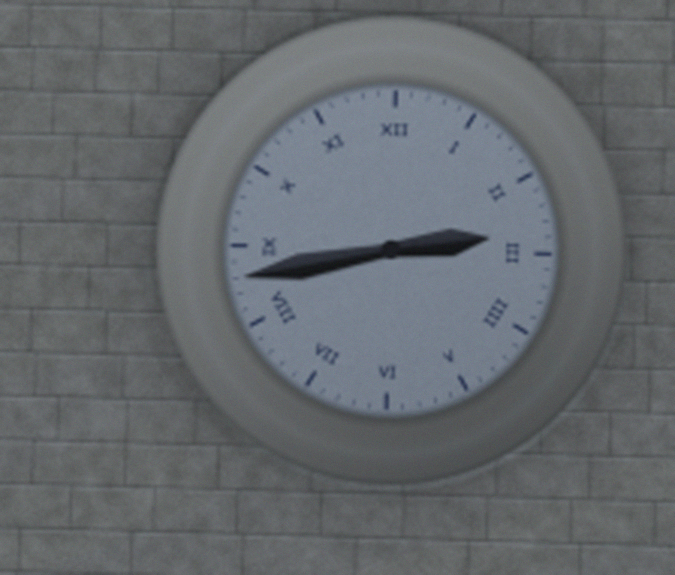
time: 2:43
